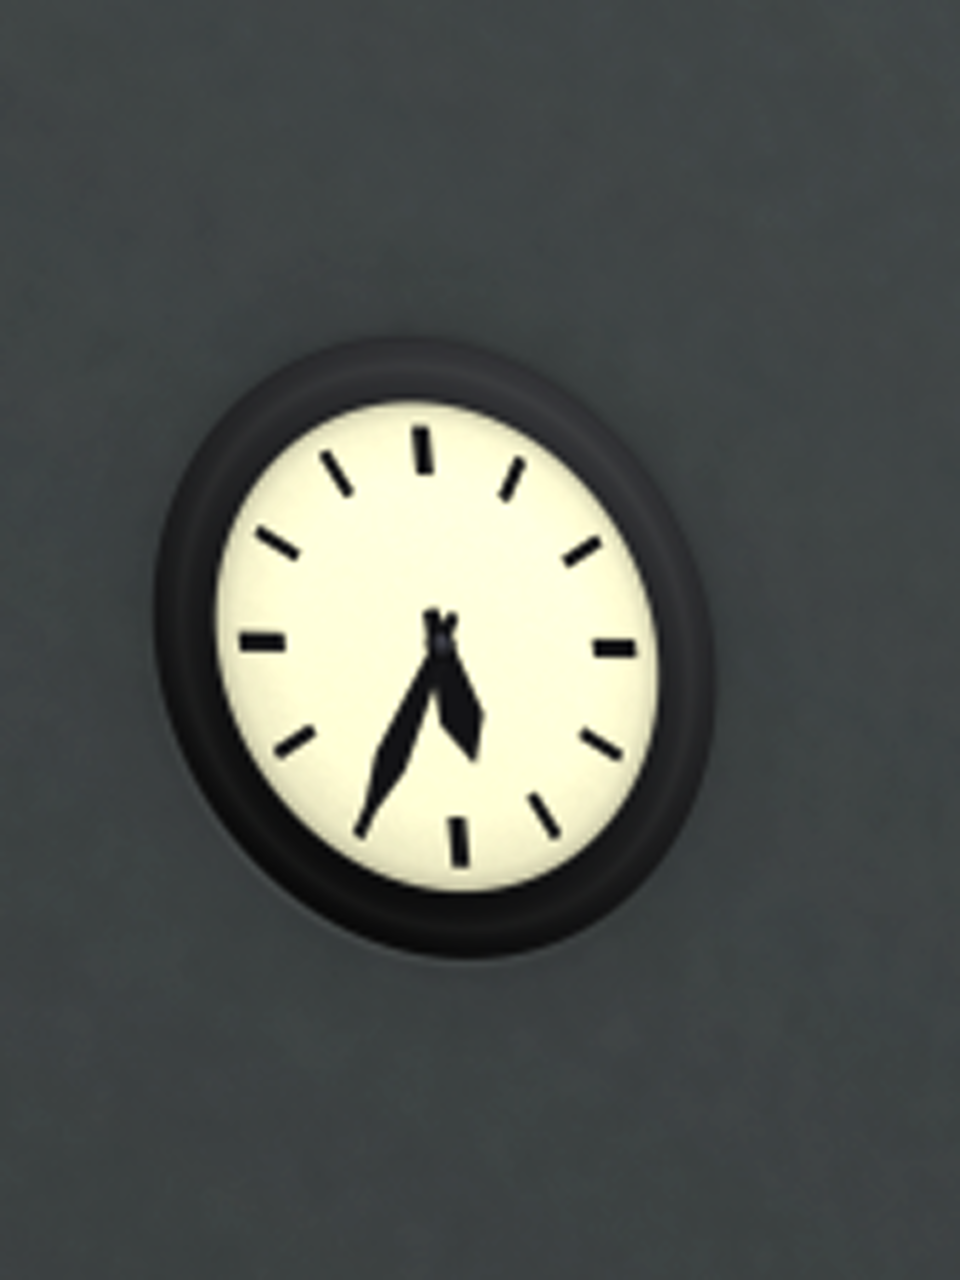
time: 5:35
